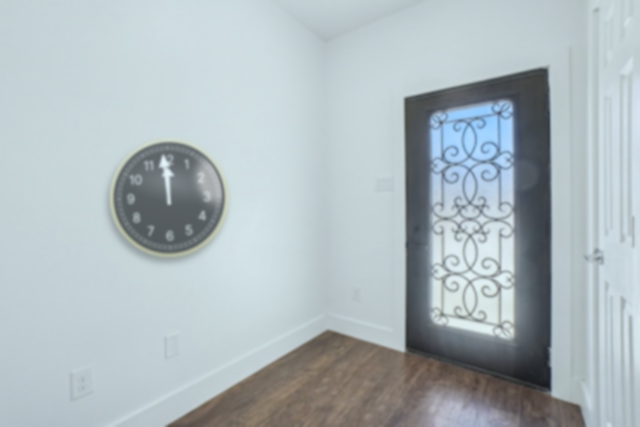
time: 11:59
